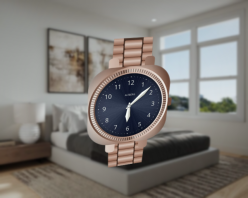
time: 6:08
